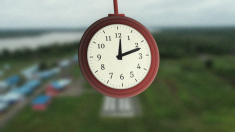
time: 12:12
